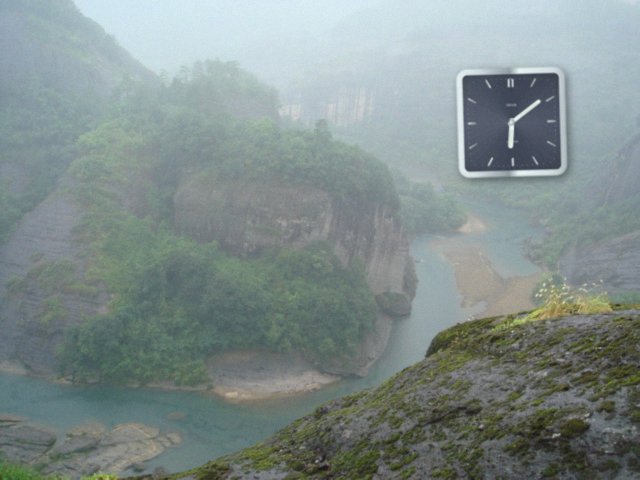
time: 6:09
